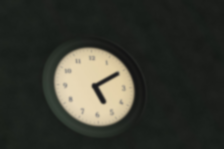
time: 5:10
